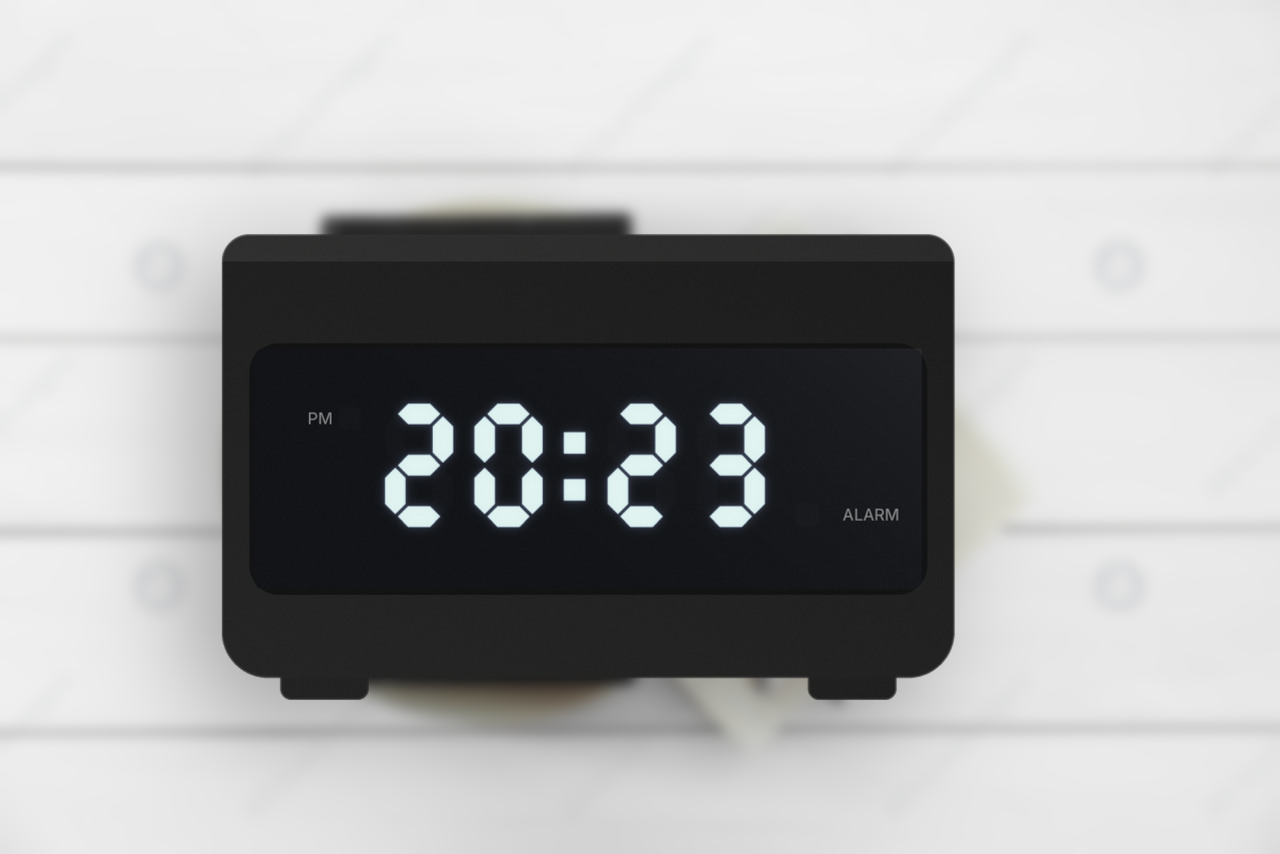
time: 20:23
